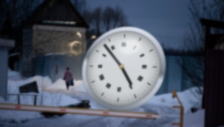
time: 4:53
